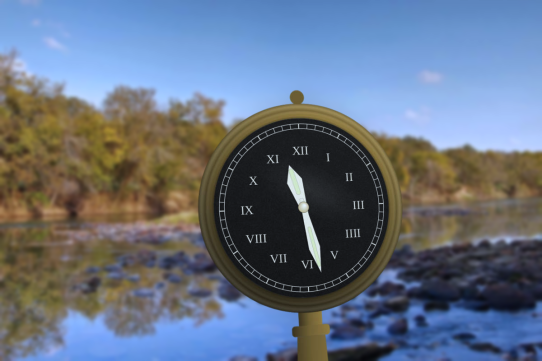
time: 11:28
